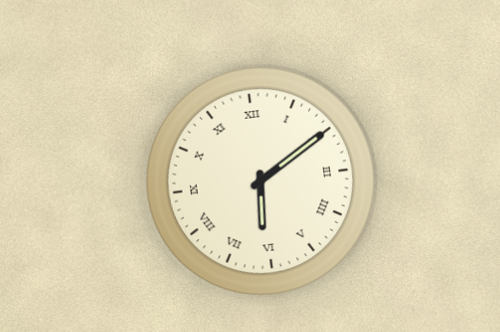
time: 6:10
